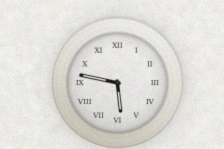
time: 5:47
